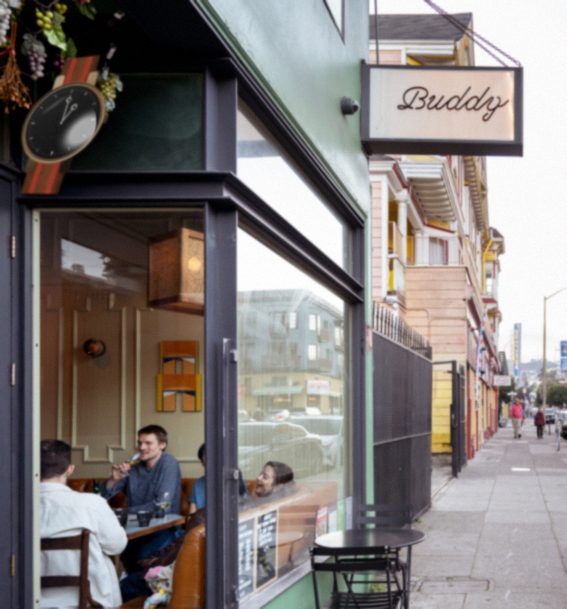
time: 1:00
